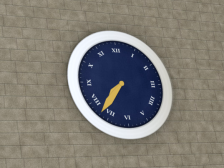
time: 7:37
